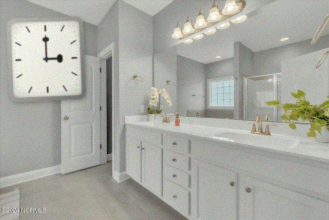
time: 3:00
